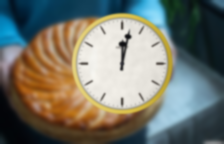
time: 12:02
